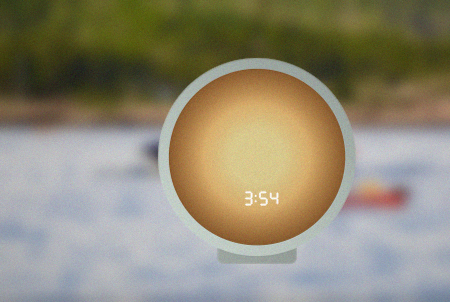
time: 3:54
